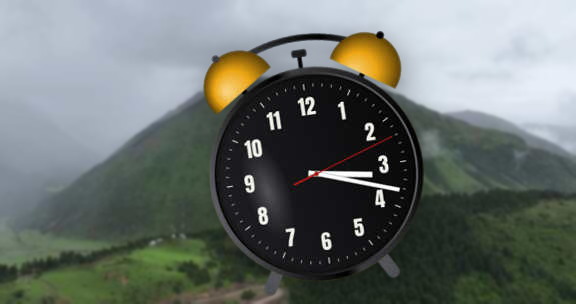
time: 3:18:12
